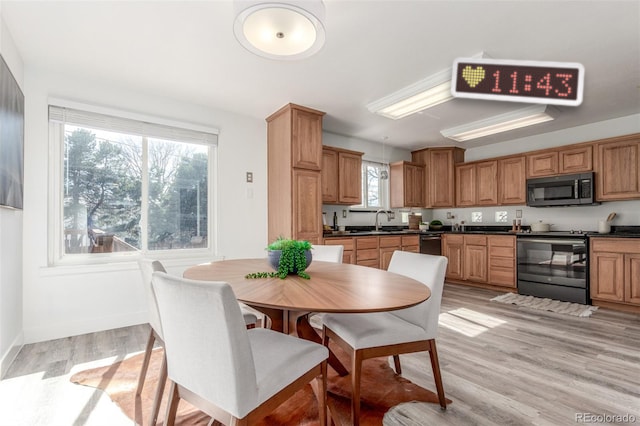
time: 11:43
